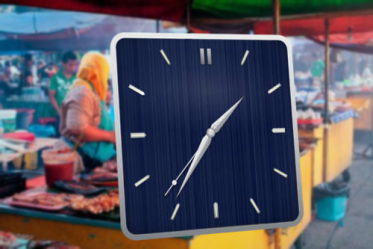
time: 1:35:37
